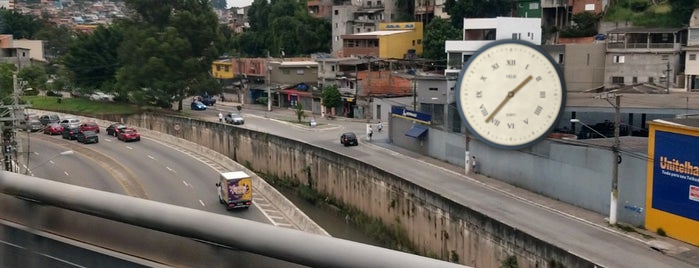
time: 1:37
